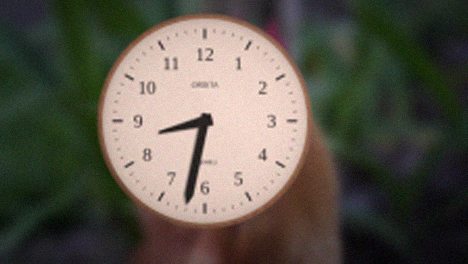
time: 8:32
